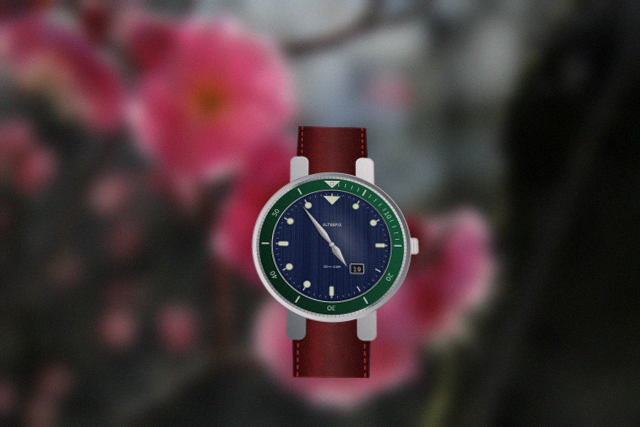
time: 4:54
